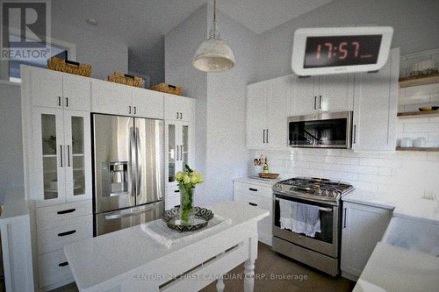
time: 17:57
